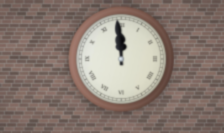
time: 11:59
